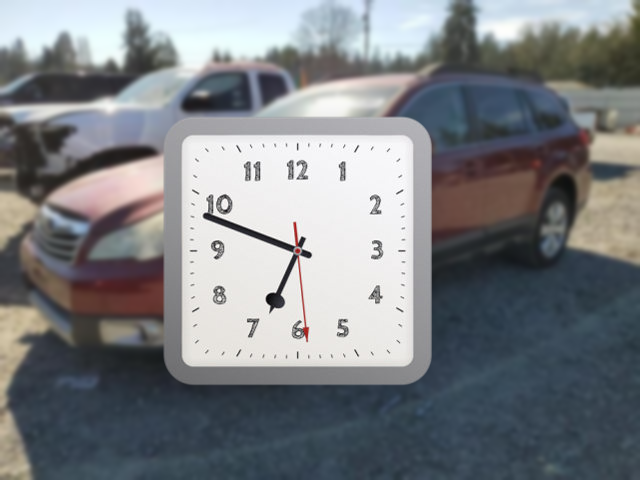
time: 6:48:29
